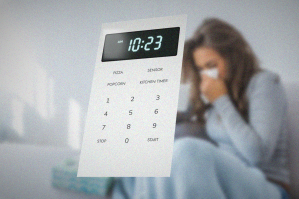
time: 10:23
